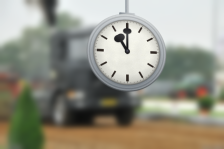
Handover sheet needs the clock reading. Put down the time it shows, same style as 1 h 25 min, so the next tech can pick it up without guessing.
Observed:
11 h 00 min
